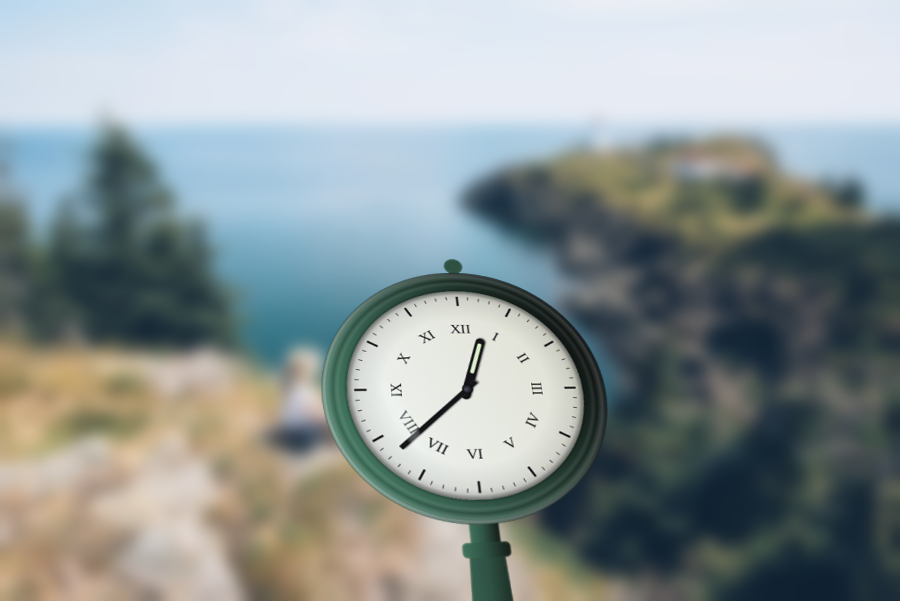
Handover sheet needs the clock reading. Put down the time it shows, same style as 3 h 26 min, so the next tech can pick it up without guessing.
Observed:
12 h 38 min
